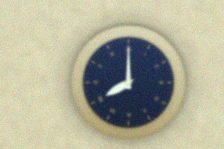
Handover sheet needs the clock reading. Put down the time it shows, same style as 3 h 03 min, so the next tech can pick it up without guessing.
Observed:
8 h 00 min
